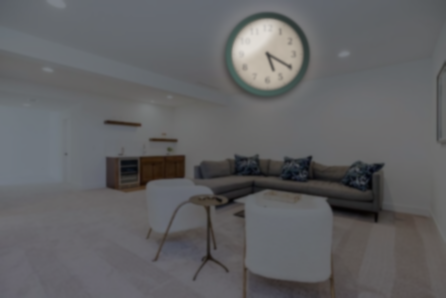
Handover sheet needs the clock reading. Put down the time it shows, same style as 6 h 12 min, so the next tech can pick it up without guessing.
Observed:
5 h 20 min
